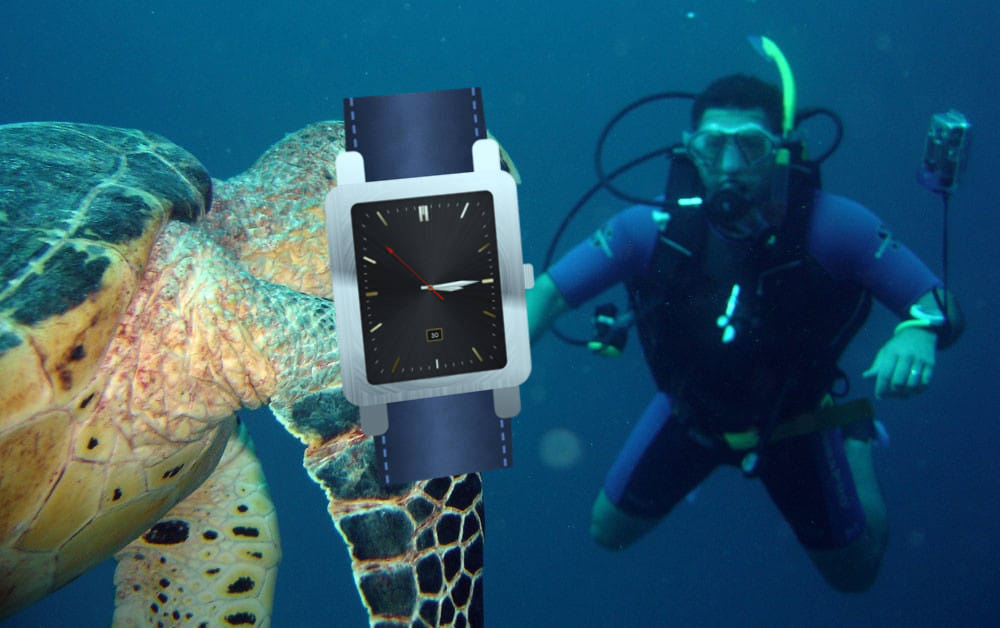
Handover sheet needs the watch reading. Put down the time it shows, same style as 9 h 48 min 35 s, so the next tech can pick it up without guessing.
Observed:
3 h 14 min 53 s
